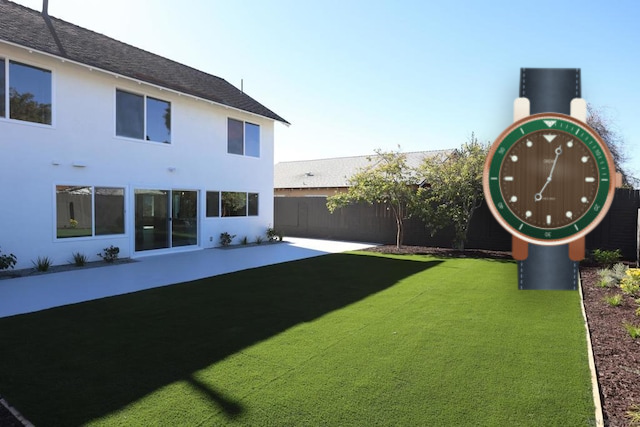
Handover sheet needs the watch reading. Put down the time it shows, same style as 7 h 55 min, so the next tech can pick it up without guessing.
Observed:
7 h 03 min
